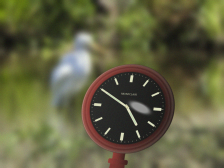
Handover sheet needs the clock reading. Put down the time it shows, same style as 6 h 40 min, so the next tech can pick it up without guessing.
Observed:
4 h 50 min
